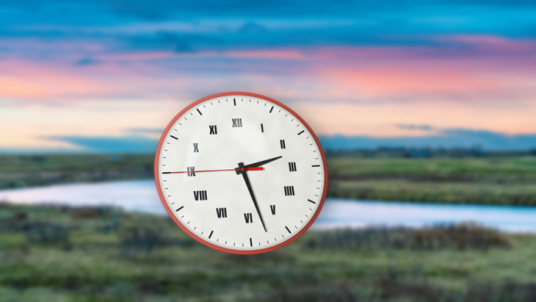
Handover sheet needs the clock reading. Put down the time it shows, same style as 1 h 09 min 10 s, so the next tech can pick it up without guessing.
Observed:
2 h 27 min 45 s
